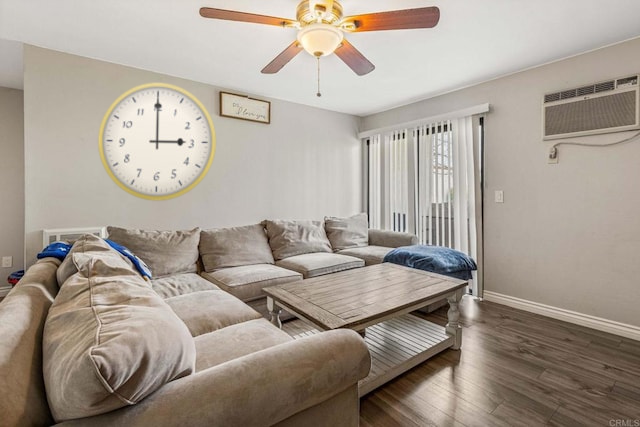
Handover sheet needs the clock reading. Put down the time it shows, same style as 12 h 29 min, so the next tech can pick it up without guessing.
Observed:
3 h 00 min
